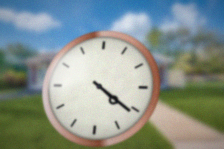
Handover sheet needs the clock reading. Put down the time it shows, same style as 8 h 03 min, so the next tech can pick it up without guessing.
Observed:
4 h 21 min
